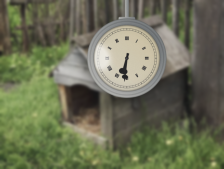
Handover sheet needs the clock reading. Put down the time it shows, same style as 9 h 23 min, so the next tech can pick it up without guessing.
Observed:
6 h 31 min
